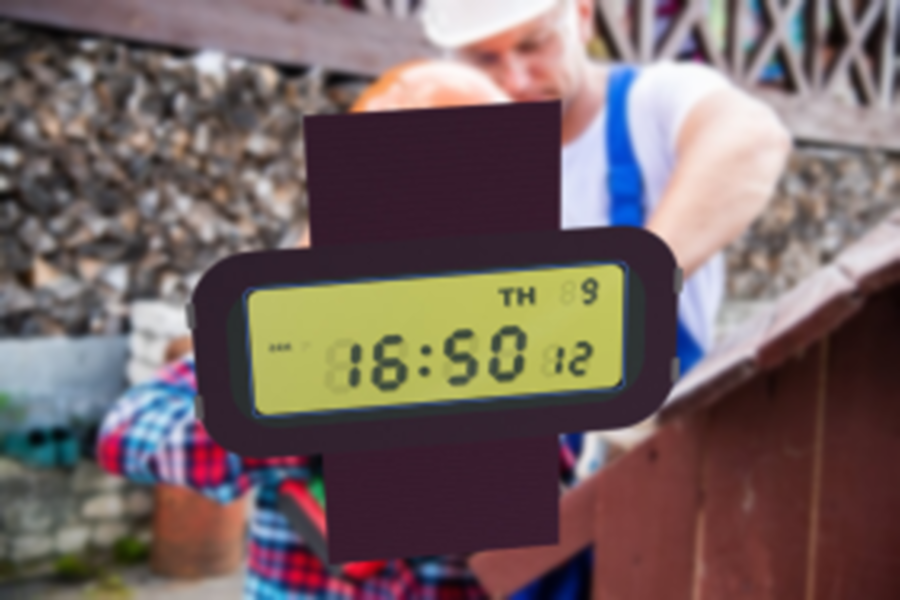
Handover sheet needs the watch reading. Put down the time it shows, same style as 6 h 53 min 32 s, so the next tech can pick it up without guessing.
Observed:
16 h 50 min 12 s
